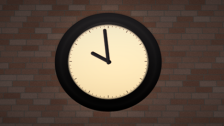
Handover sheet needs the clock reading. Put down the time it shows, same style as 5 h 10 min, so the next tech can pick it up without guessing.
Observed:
9 h 59 min
